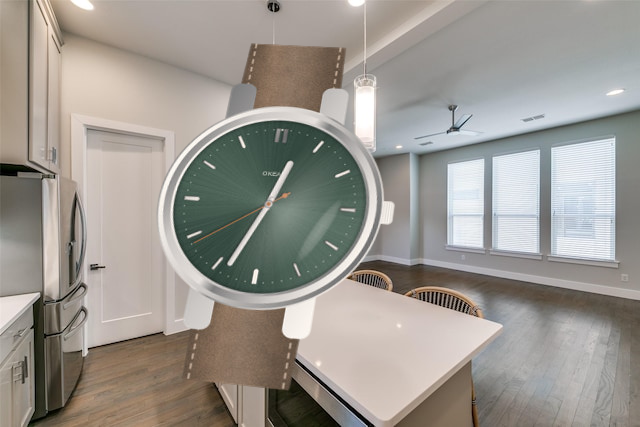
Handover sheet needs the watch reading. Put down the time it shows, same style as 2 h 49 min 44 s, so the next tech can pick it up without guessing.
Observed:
12 h 33 min 39 s
